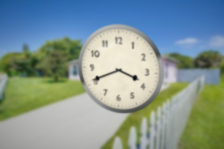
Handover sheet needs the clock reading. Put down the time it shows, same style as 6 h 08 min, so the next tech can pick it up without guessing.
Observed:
3 h 41 min
